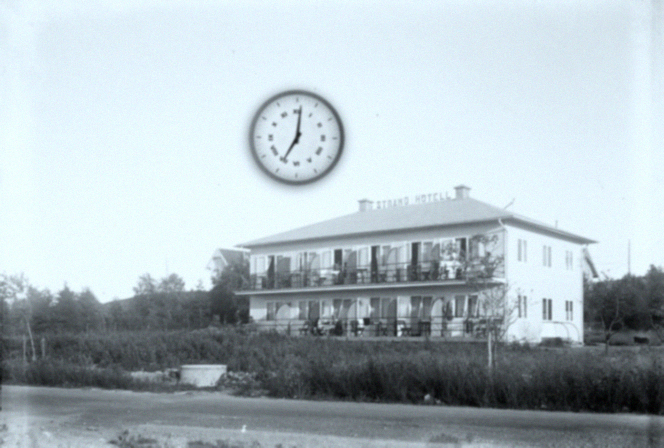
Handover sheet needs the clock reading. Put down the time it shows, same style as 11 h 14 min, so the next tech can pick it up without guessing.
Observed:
7 h 01 min
